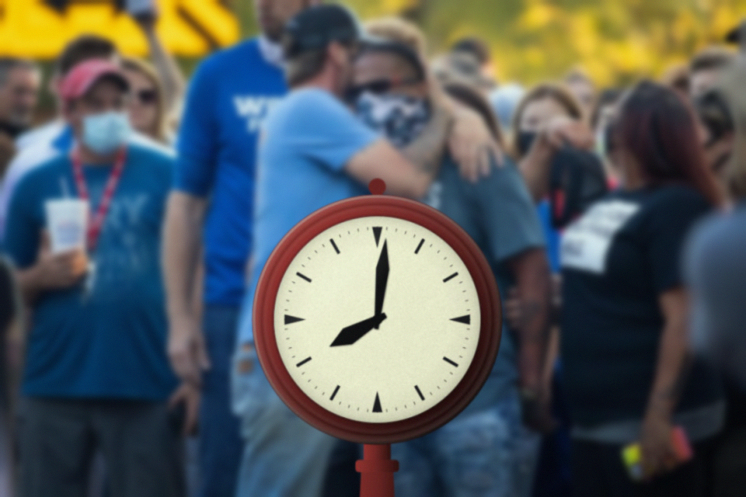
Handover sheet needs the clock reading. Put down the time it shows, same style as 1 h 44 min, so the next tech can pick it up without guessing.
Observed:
8 h 01 min
